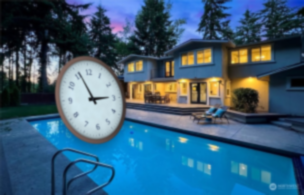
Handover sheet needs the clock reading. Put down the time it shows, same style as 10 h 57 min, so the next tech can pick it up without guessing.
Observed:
2 h 56 min
